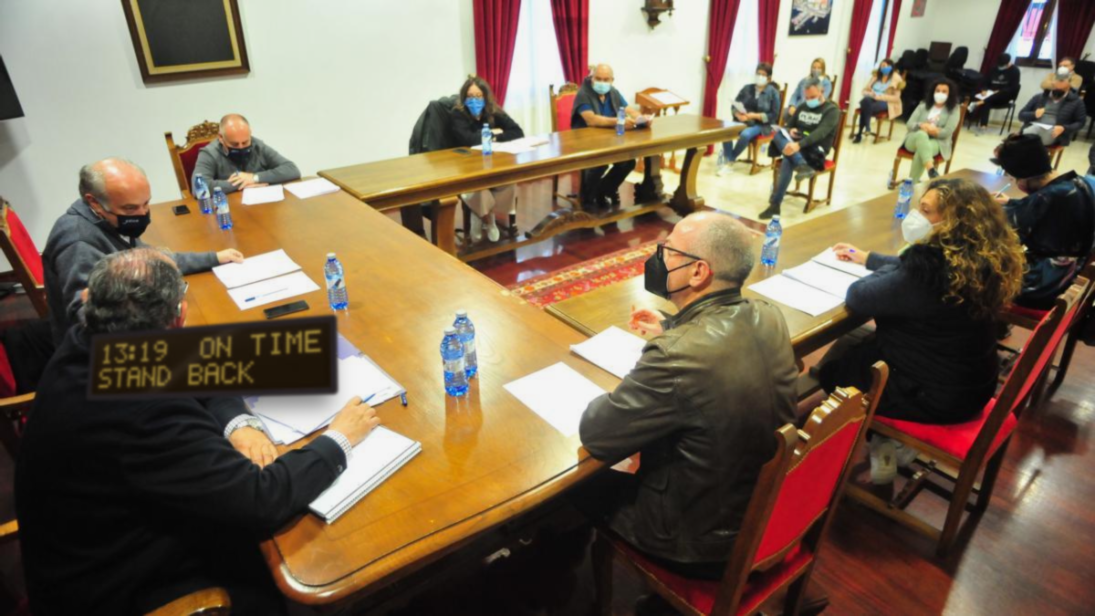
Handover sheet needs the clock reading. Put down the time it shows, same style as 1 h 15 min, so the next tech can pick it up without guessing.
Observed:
13 h 19 min
